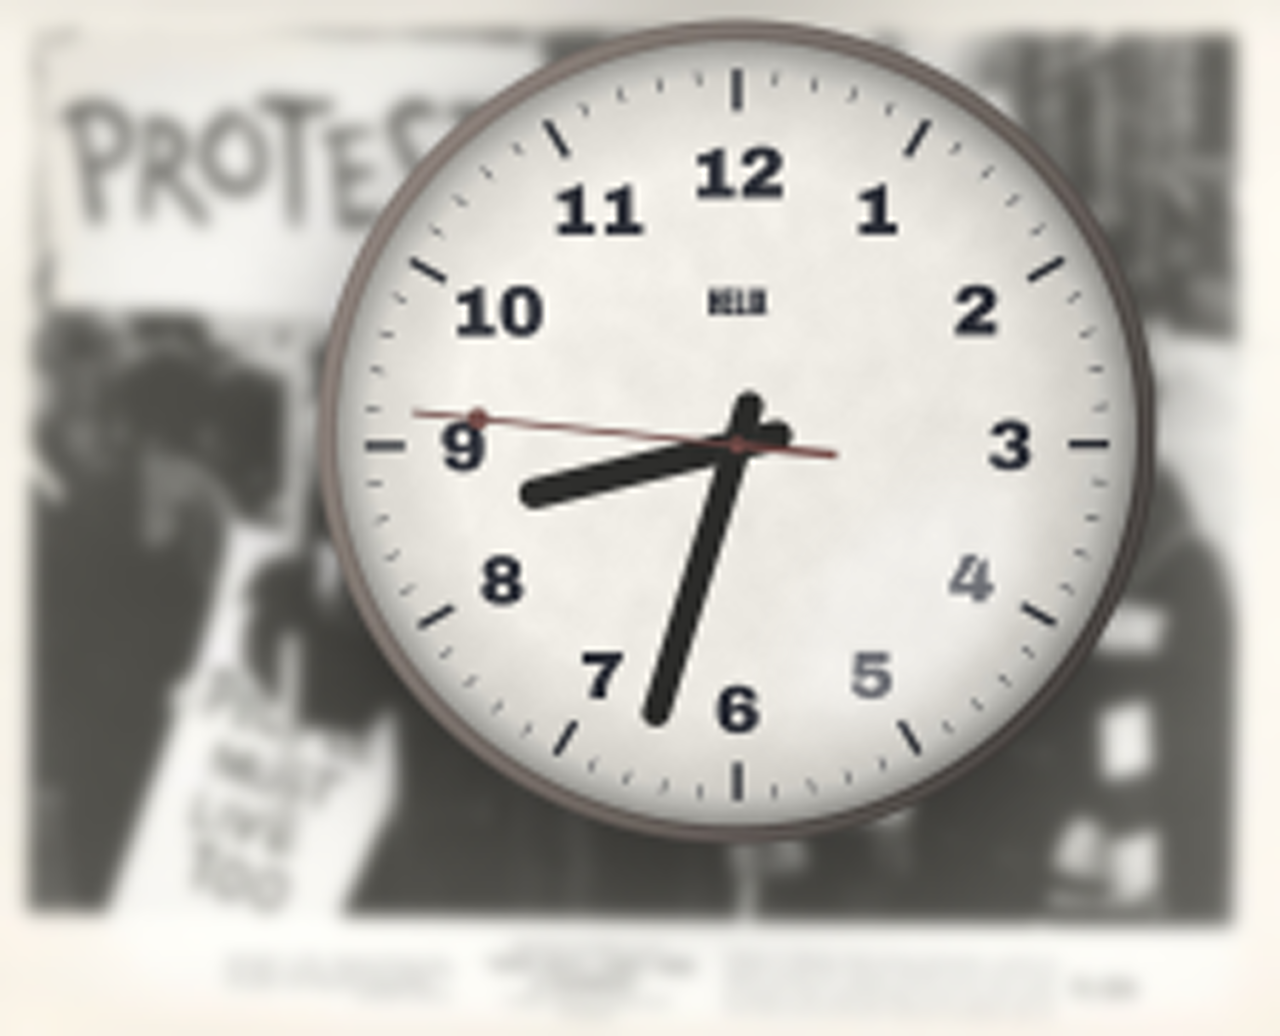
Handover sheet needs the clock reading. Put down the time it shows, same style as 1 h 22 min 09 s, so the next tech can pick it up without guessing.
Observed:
8 h 32 min 46 s
